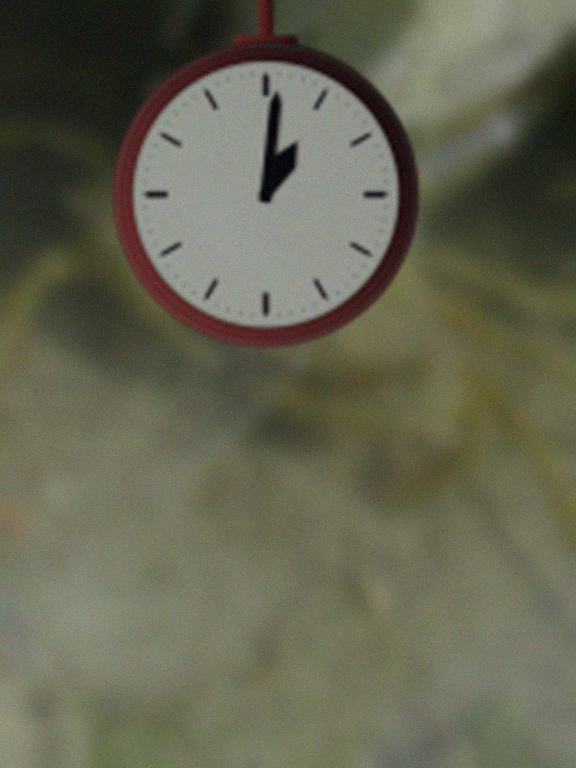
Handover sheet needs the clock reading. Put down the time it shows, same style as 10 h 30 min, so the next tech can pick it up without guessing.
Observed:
1 h 01 min
